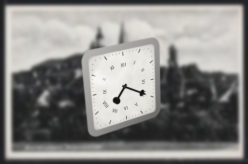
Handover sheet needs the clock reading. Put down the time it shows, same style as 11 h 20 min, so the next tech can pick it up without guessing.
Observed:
7 h 20 min
